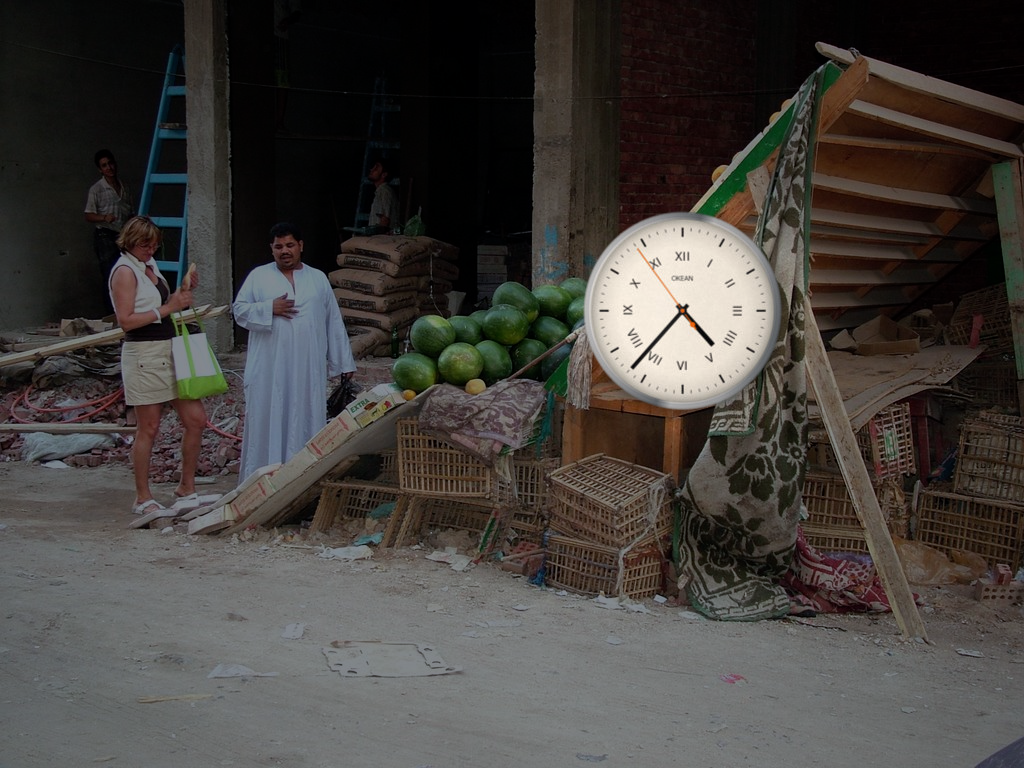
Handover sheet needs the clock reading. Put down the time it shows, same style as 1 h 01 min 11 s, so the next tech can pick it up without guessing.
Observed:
4 h 36 min 54 s
